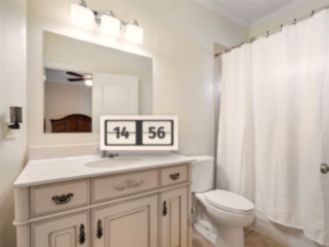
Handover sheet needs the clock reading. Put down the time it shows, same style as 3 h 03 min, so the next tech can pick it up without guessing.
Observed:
14 h 56 min
